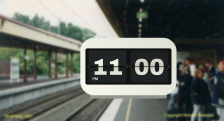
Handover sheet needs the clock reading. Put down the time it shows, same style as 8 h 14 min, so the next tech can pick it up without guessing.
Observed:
11 h 00 min
